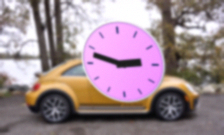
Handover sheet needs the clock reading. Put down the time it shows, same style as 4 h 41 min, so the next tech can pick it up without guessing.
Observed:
2 h 48 min
